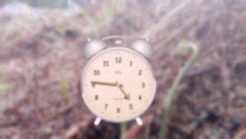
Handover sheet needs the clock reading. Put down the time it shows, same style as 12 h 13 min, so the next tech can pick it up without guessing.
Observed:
4 h 46 min
